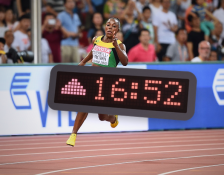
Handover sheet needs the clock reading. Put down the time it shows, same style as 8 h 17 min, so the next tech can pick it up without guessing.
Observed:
16 h 52 min
